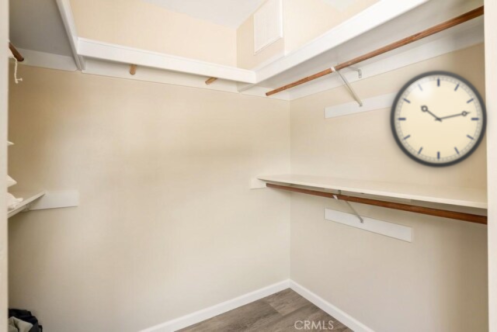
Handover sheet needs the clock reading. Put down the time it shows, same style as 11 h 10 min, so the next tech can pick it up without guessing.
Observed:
10 h 13 min
